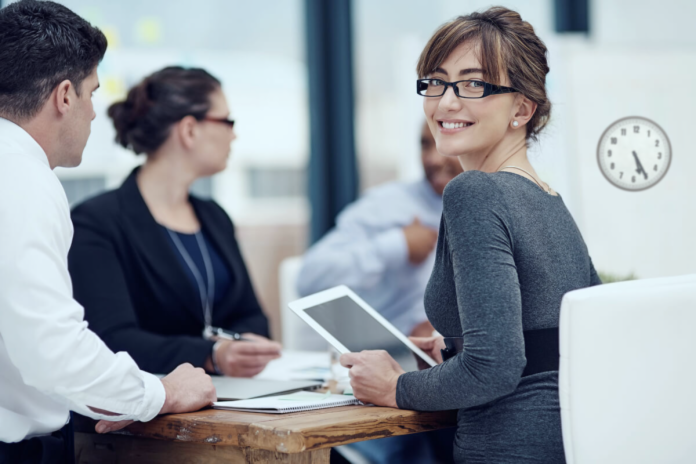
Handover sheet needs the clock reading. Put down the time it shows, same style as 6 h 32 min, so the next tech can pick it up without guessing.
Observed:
5 h 25 min
